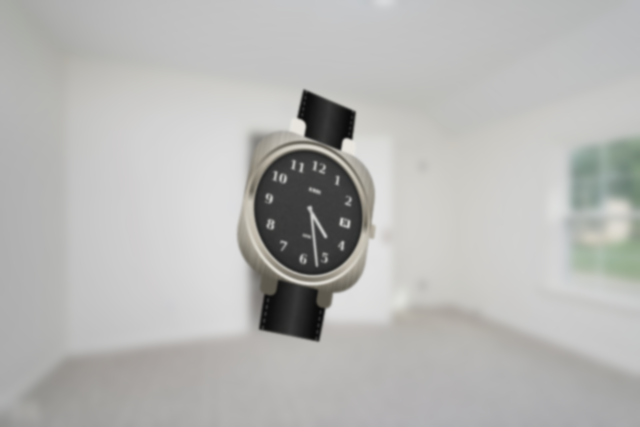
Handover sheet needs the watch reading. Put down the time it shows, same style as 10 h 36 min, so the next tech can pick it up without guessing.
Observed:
4 h 27 min
